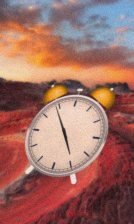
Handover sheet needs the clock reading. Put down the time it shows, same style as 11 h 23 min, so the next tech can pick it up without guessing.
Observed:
4 h 54 min
